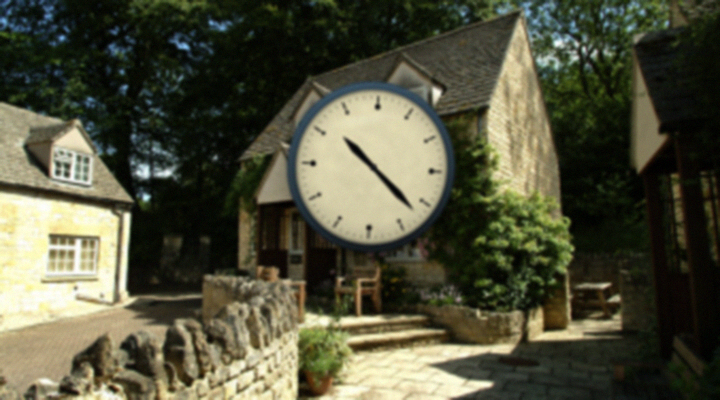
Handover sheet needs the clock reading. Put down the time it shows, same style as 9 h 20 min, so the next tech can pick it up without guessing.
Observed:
10 h 22 min
